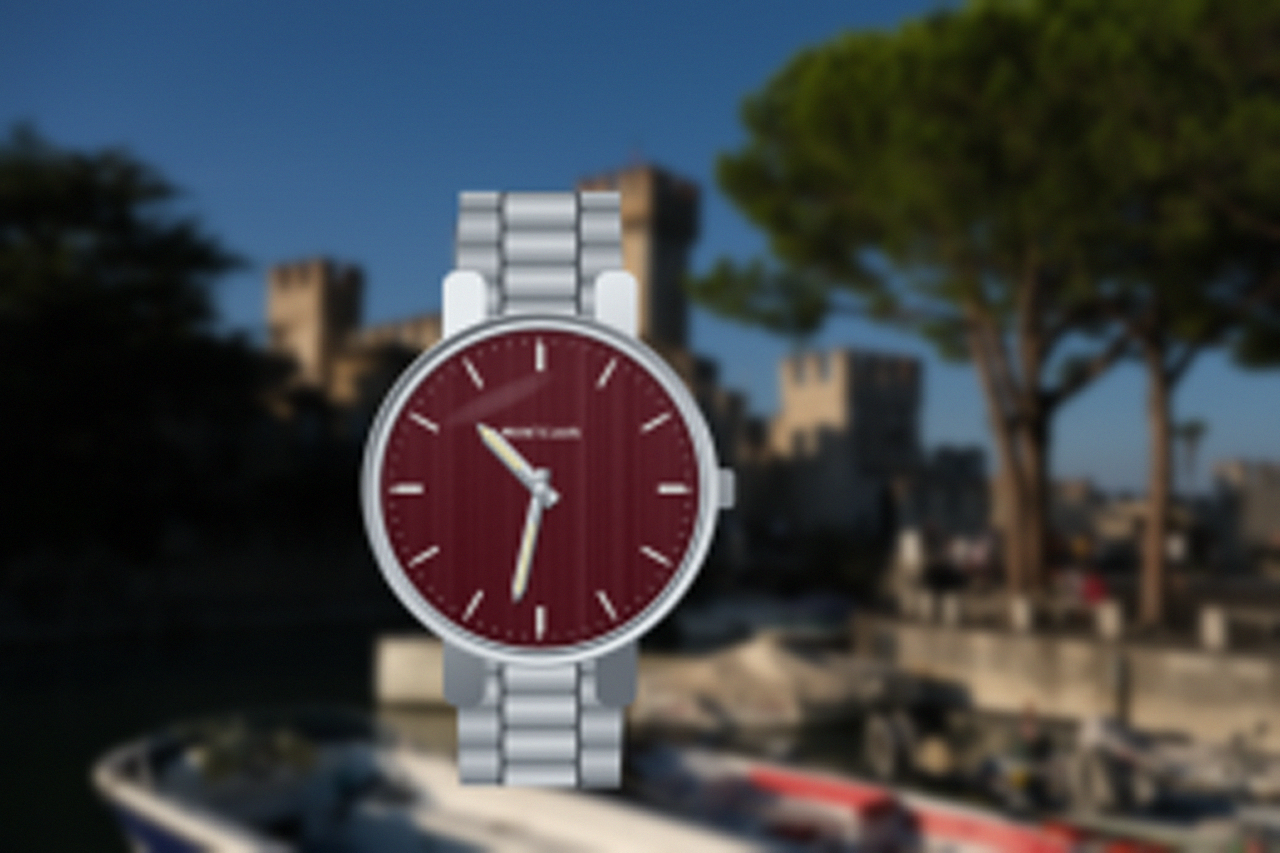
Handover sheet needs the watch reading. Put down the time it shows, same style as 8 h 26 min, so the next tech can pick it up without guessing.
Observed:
10 h 32 min
